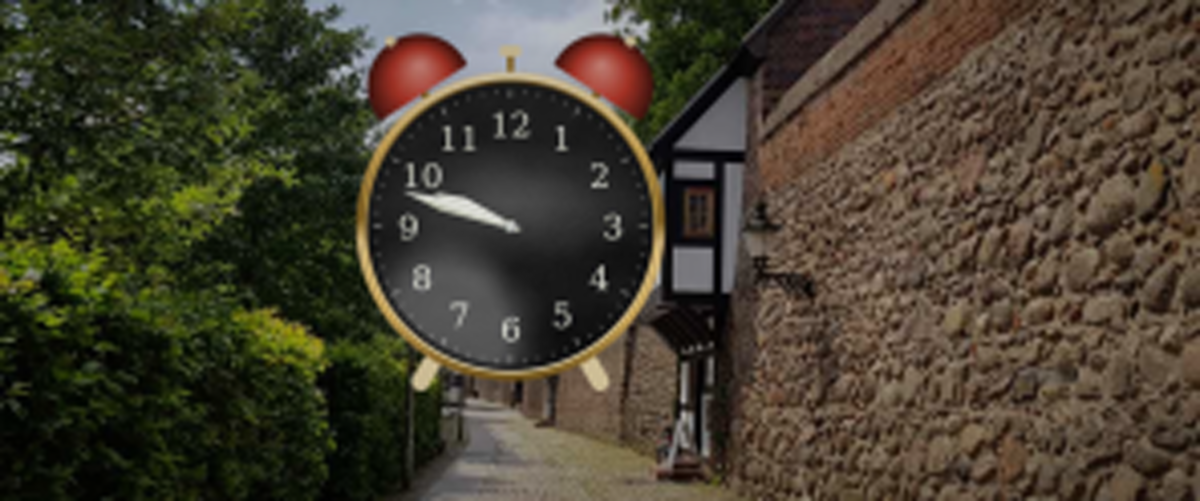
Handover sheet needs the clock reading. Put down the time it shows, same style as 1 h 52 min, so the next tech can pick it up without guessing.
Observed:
9 h 48 min
